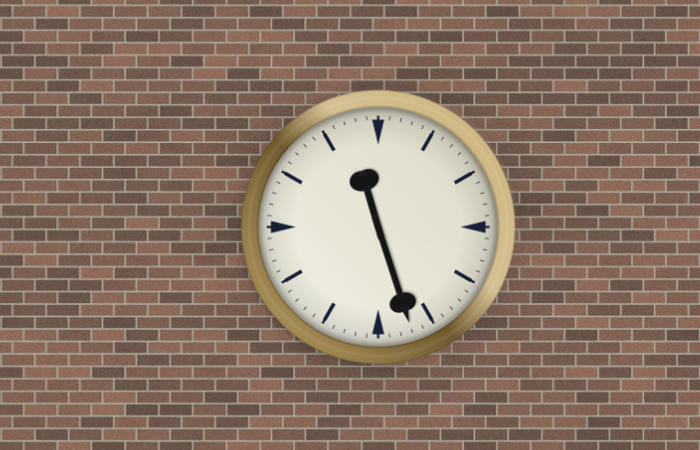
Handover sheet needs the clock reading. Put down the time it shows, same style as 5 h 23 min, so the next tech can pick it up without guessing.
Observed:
11 h 27 min
